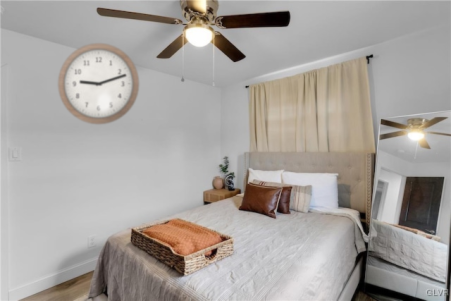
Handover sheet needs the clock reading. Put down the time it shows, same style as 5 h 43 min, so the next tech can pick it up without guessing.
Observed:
9 h 12 min
